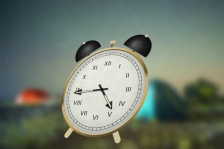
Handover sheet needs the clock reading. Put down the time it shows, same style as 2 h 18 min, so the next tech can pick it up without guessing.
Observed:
4 h 44 min
